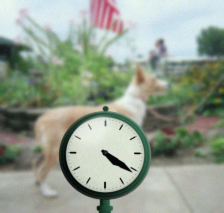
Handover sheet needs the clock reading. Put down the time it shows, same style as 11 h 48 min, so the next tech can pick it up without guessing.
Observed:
4 h 21 min
